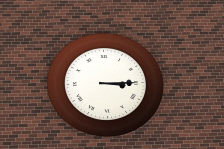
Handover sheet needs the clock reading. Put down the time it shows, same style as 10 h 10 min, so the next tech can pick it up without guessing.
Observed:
3 h 15 min
